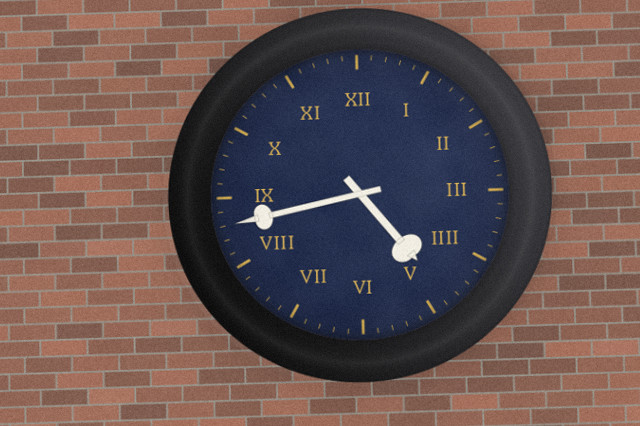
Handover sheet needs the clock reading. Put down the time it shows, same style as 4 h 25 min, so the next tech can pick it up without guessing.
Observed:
4 h 43 min
